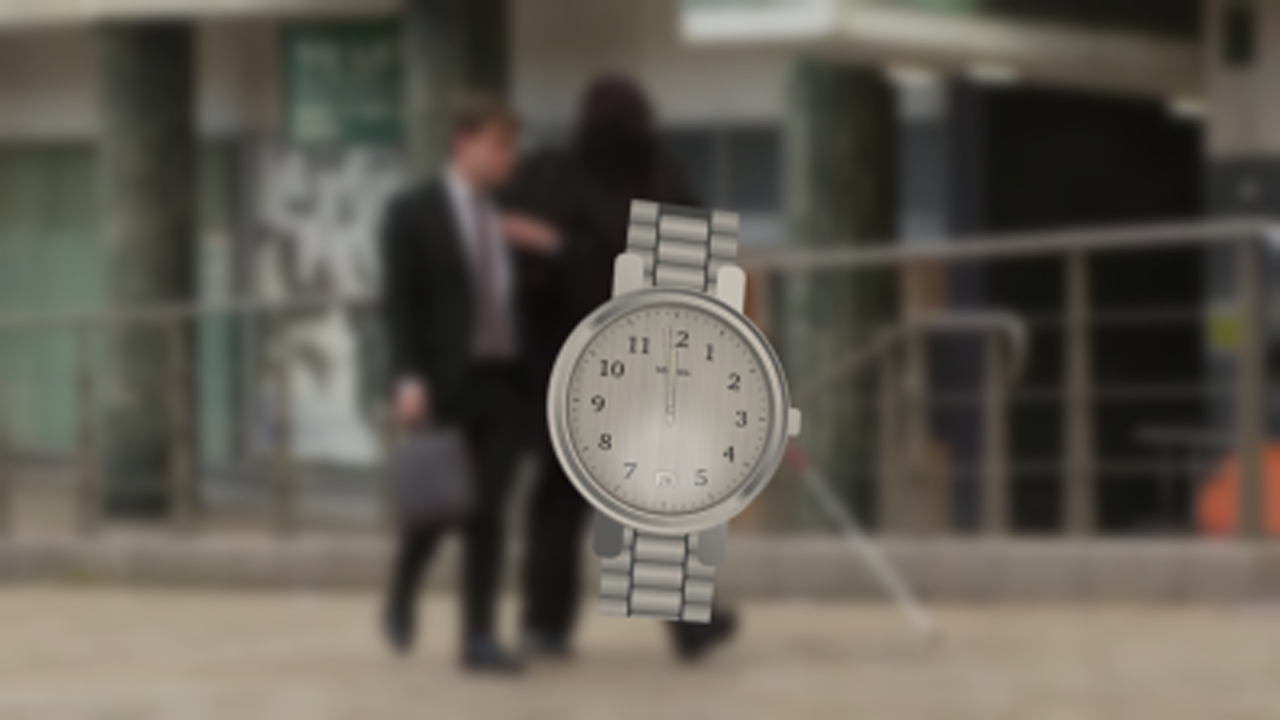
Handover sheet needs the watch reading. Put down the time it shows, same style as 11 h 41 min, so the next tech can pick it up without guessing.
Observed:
11 h 59 min
